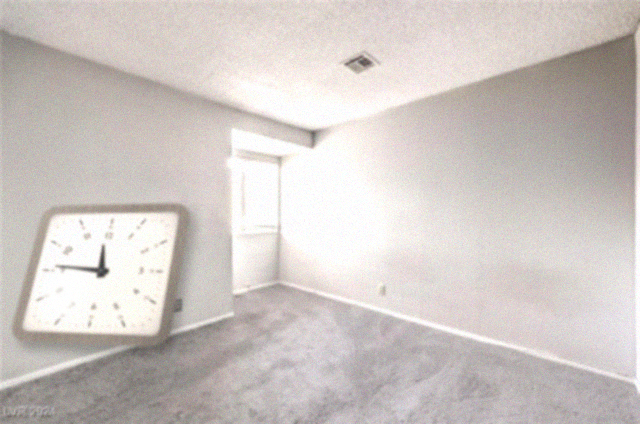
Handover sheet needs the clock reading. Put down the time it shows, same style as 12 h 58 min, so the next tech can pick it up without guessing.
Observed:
11 h 46 min
